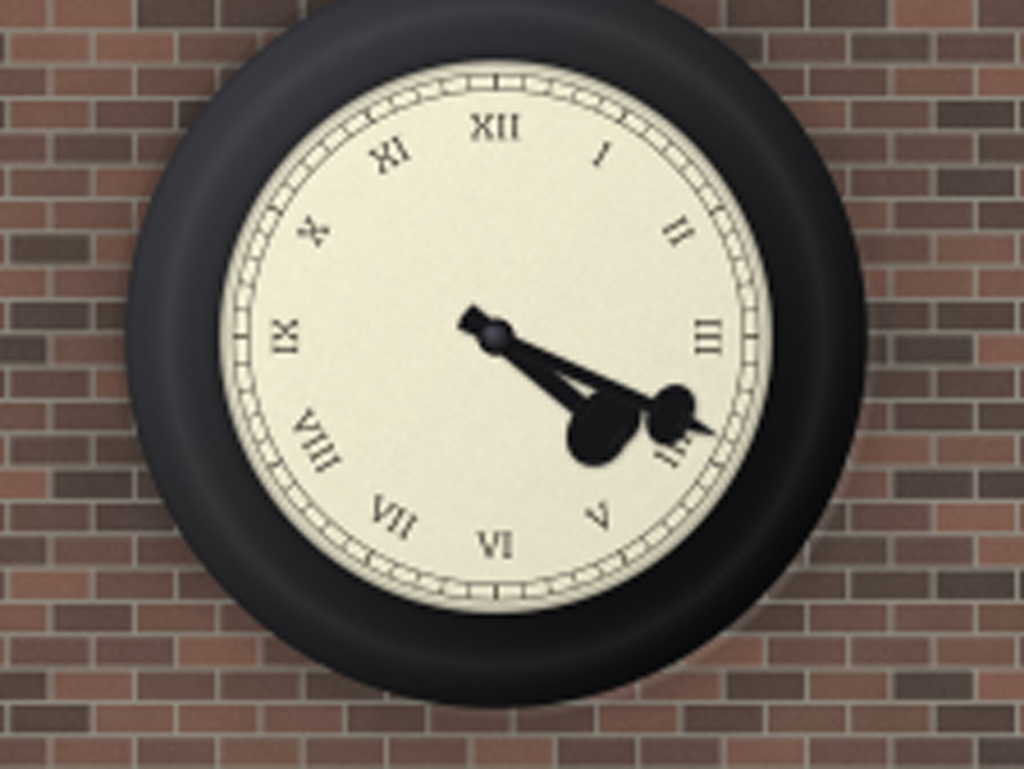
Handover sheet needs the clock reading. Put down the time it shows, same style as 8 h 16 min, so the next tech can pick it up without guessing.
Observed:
4 h 19 min
